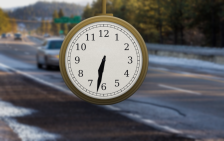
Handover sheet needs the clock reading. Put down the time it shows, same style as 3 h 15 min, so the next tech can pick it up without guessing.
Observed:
6 h 32 min
